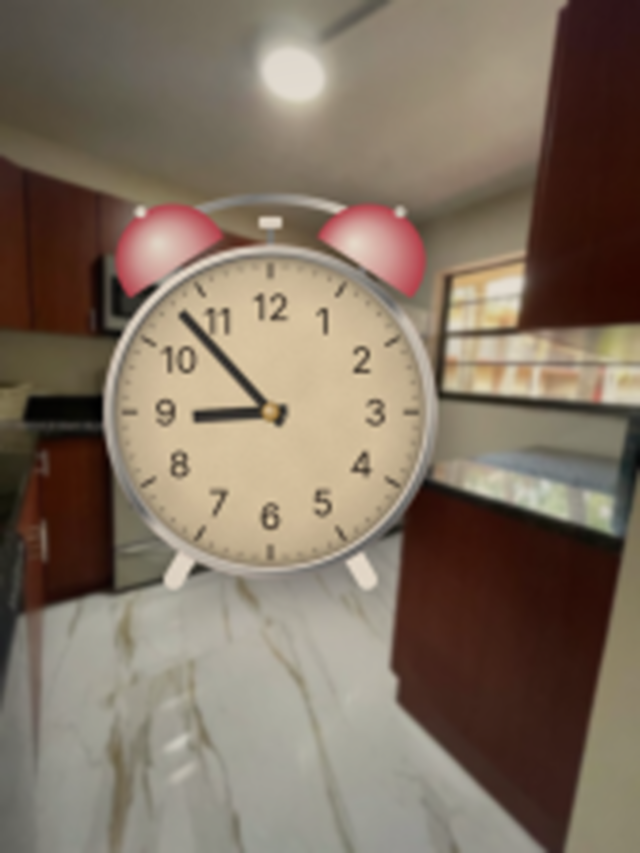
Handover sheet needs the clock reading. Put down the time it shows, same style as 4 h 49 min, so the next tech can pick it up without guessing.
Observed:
8 h 53 min
